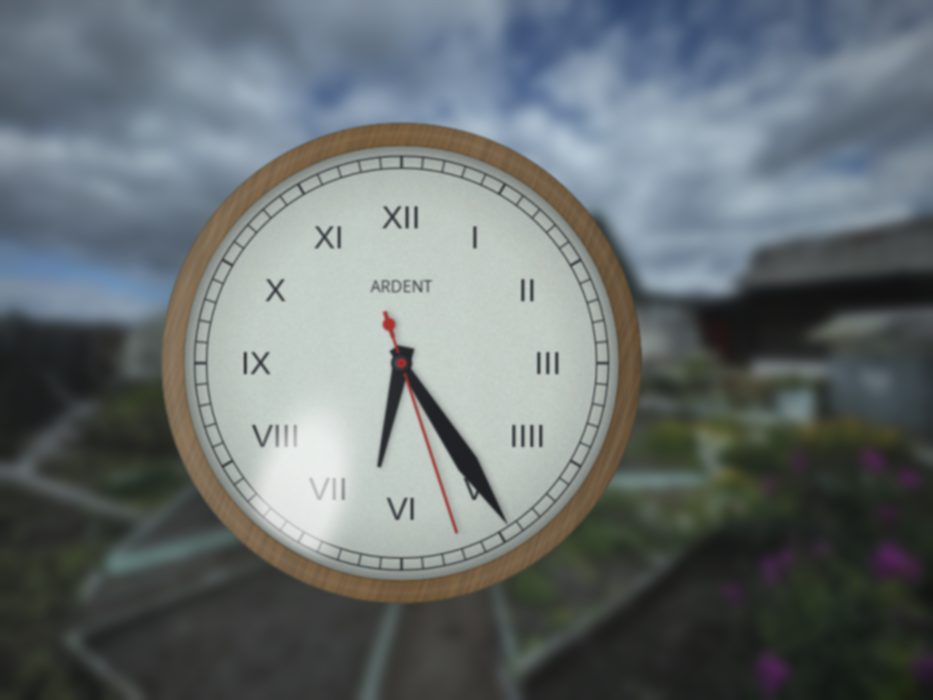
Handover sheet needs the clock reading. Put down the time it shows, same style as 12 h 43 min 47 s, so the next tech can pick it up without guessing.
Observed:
6 h 24 min 27 s
